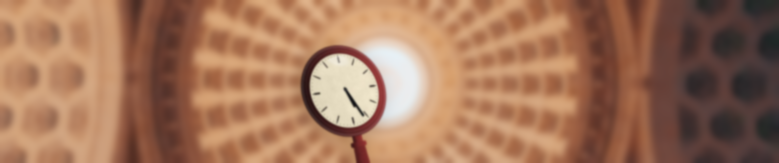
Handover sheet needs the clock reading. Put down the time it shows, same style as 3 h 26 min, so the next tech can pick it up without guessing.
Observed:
5 h 26 min
